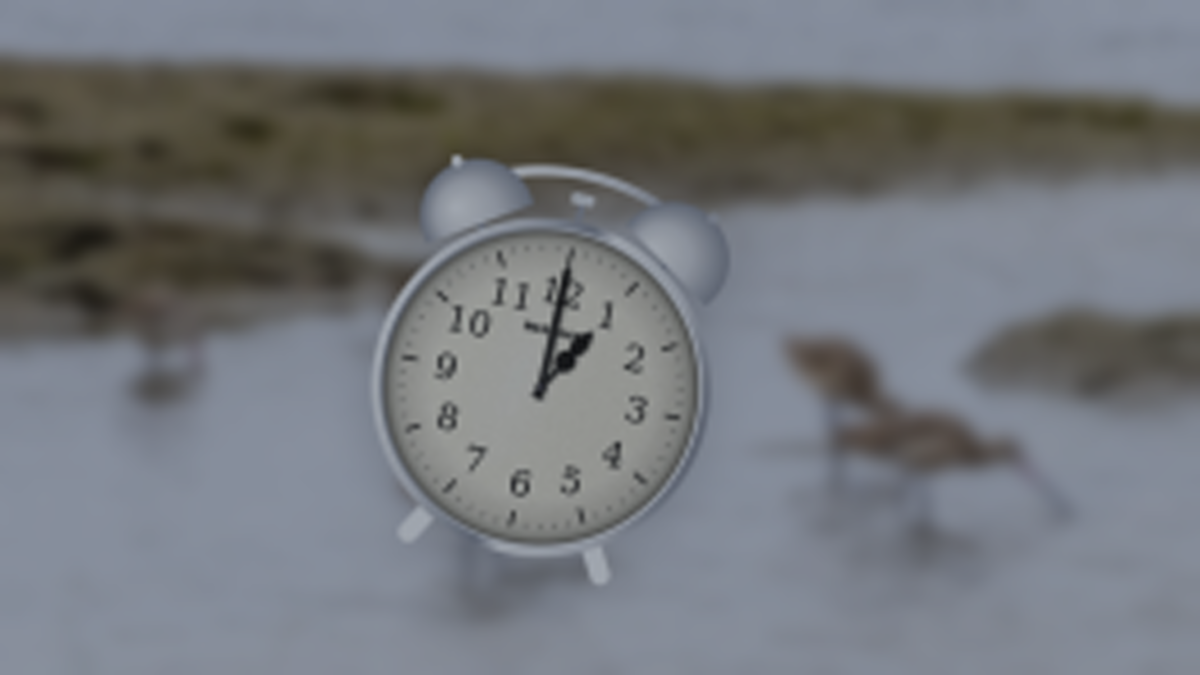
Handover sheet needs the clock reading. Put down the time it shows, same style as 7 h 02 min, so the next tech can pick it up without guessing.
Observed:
1 h 00 min
